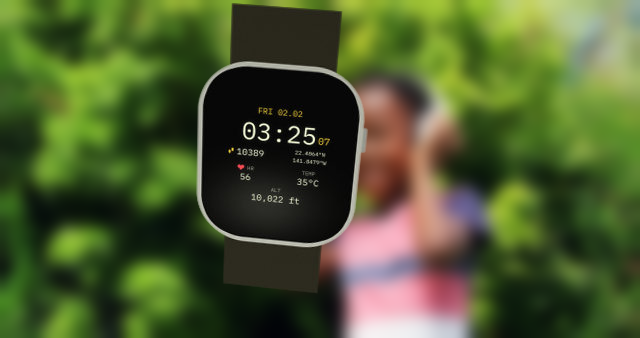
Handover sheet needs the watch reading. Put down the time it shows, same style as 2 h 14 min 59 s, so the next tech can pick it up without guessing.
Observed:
3 h 25 min 07 s
